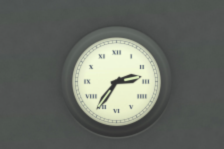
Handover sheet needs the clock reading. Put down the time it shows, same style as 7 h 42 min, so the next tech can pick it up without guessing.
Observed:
2 h 36 min
